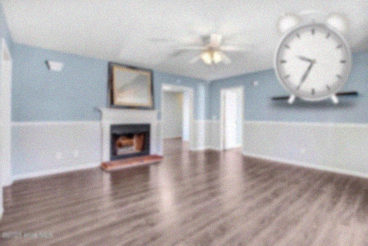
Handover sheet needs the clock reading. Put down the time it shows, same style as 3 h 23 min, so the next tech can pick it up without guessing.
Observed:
9 h 35 min
